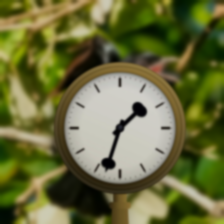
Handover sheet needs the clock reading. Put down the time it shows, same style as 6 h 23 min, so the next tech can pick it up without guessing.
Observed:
1 h 33 min
